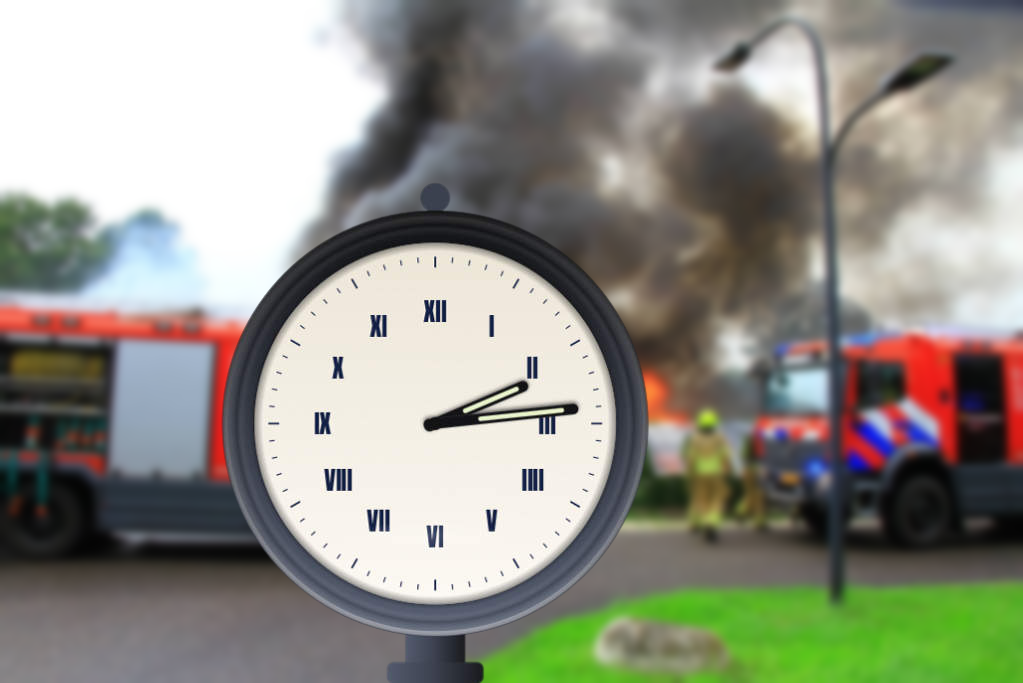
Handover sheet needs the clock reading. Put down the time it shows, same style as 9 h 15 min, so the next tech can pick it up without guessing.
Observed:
2 h 14 min
